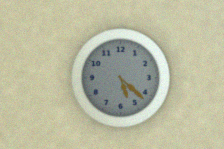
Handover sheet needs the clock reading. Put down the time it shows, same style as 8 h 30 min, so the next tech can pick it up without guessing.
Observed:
5 h 22 min
